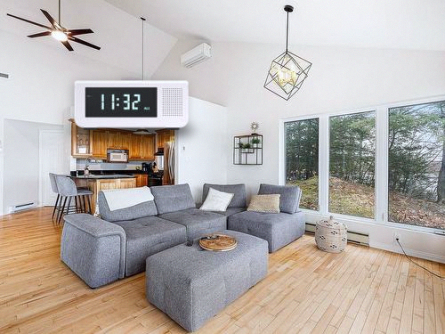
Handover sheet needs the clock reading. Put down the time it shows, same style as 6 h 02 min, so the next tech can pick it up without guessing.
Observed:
11 h 32 min
